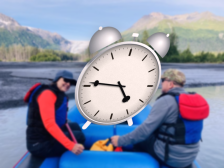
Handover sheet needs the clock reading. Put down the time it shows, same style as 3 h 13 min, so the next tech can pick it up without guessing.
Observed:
4 h 46 min
